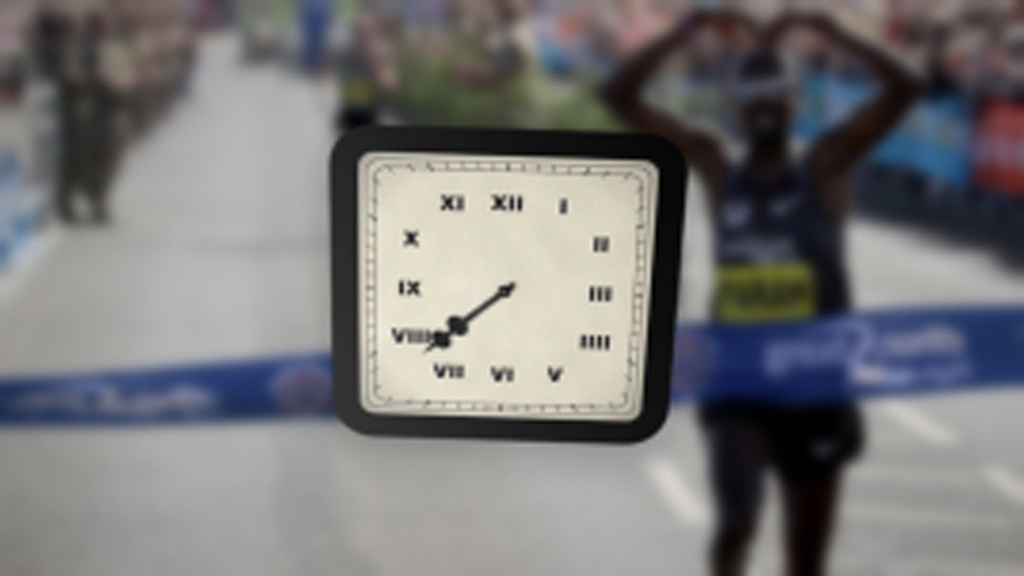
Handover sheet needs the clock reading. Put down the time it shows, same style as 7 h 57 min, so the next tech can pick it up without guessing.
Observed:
7 h 38 min
